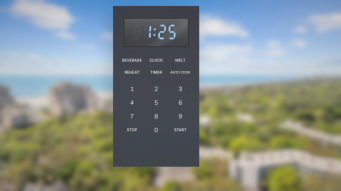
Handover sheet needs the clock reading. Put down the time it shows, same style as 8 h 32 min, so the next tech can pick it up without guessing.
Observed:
1 h 25 min
